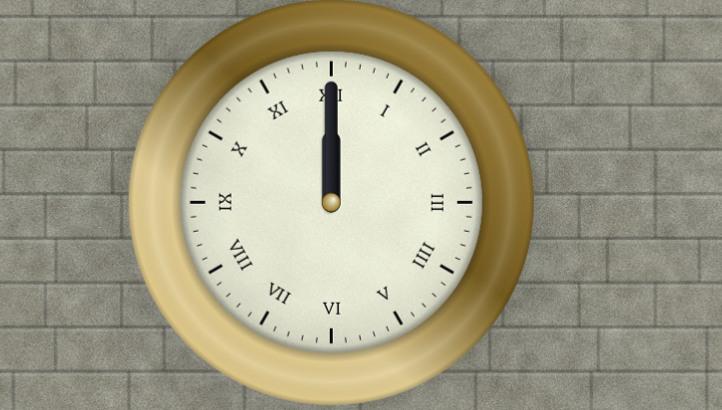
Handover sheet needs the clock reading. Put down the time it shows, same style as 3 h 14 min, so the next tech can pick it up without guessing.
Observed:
12 h 00 min
